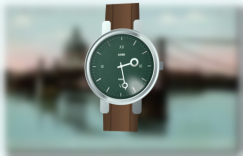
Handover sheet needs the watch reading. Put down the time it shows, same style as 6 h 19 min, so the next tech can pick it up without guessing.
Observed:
2 h 28 min
